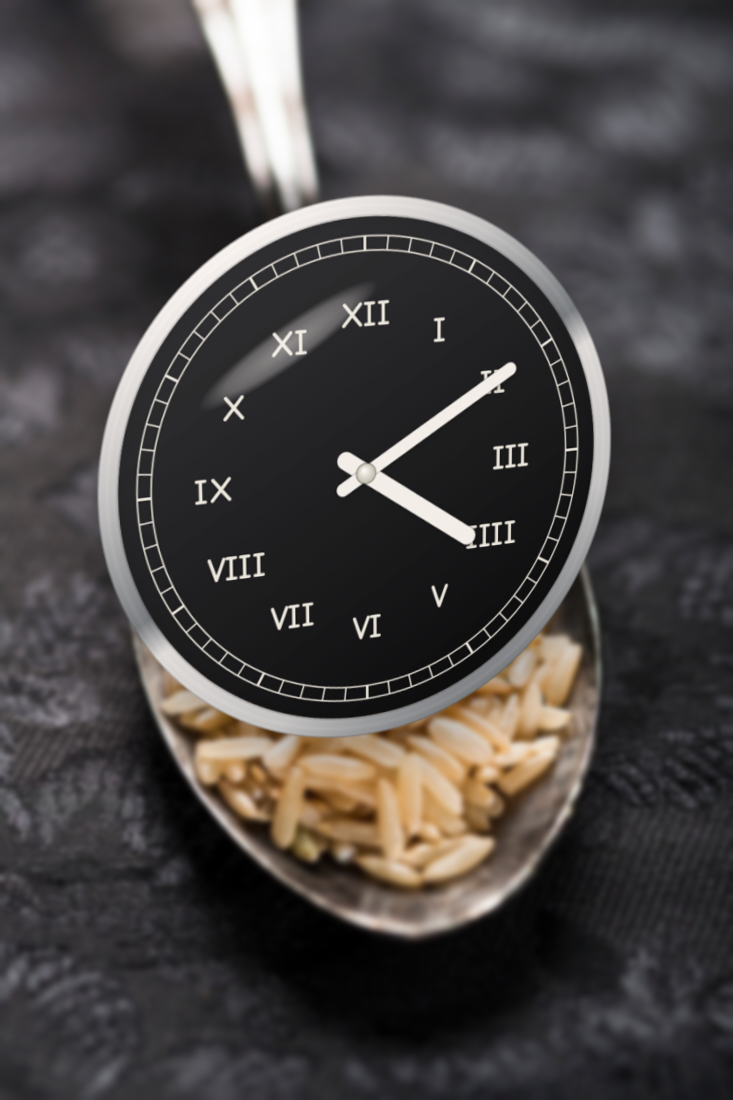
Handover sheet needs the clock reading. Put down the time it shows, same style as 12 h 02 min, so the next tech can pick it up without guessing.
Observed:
4 h 10 min
